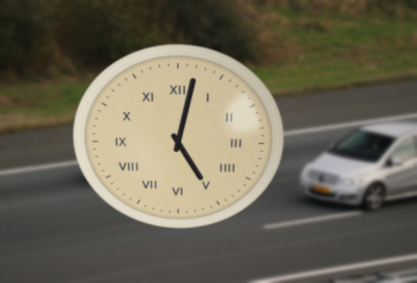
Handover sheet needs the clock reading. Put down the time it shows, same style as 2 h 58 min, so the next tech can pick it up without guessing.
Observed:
5 h 02 min
